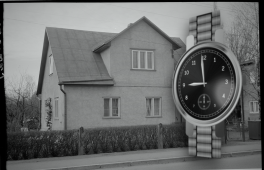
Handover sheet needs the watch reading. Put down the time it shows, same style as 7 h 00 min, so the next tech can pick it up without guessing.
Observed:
8 h 59 min
